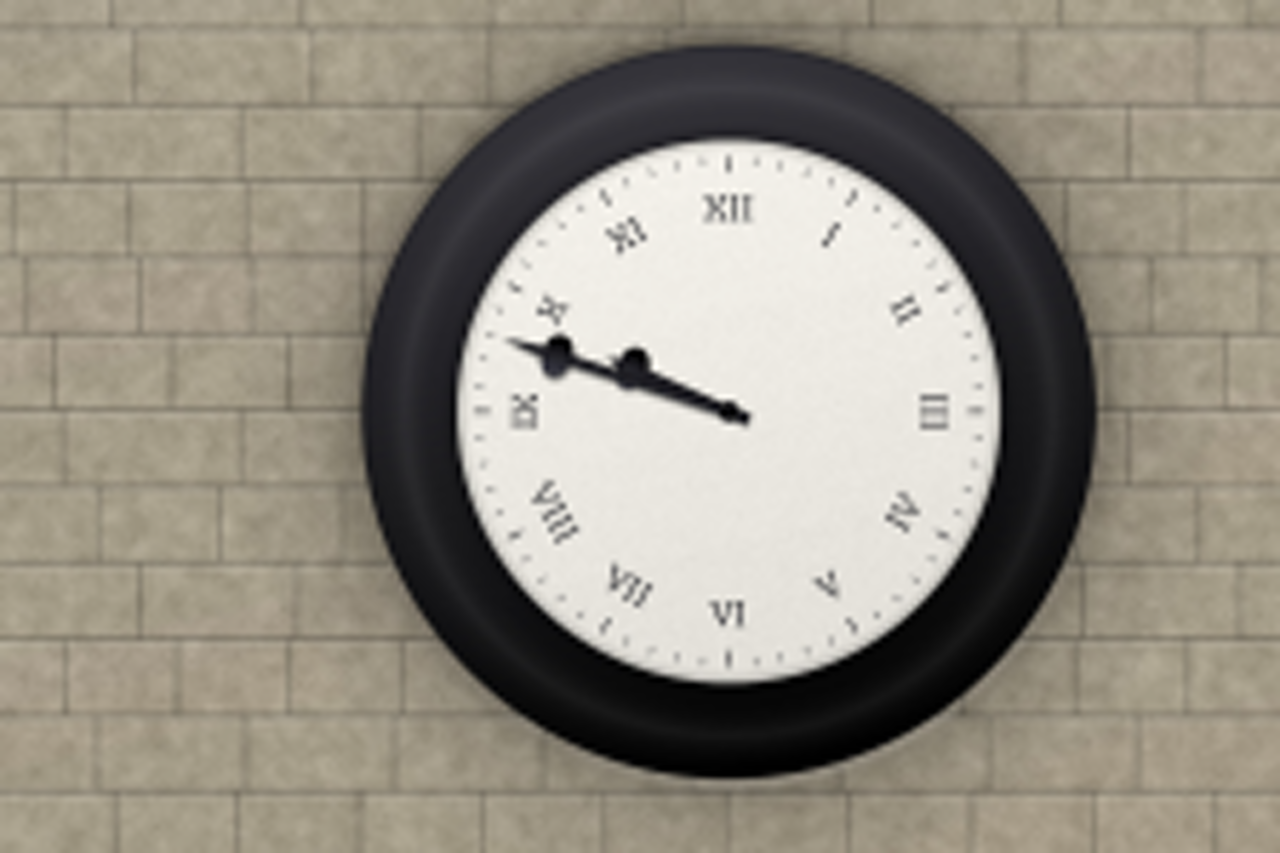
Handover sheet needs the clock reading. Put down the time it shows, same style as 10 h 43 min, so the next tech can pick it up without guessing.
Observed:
9 h 48 min
